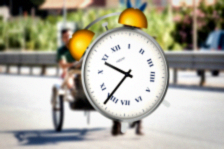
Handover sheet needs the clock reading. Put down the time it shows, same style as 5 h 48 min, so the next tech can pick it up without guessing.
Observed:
10 h 41 min
